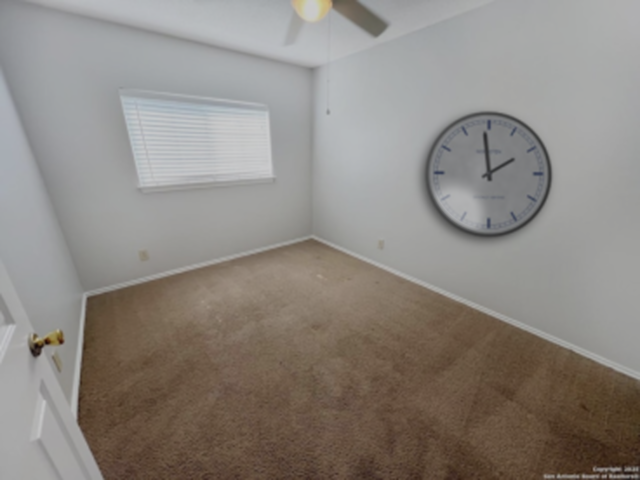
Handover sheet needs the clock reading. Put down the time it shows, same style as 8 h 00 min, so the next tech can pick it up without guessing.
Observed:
1 h 59 min
